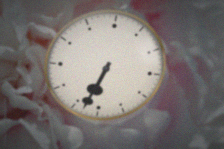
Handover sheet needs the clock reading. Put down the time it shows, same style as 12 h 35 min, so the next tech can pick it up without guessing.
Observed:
6 h 33 min
